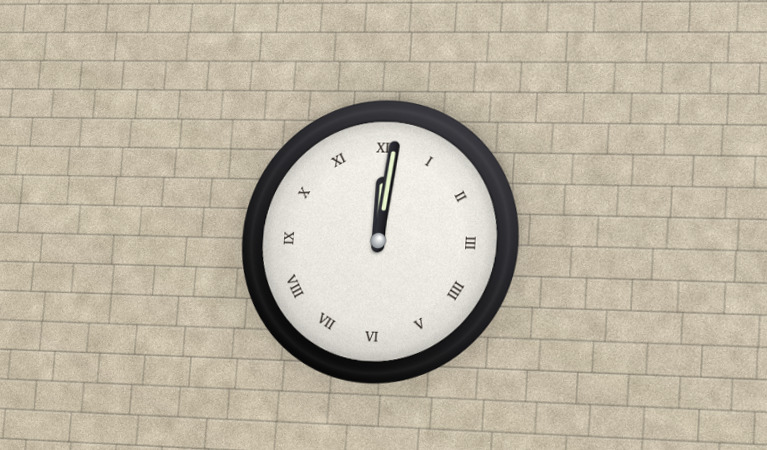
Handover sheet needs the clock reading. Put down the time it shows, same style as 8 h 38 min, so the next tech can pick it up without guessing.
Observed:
12 h 01 min
